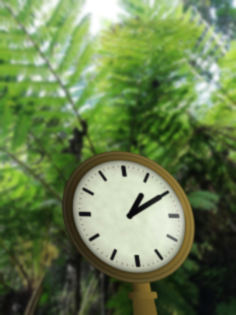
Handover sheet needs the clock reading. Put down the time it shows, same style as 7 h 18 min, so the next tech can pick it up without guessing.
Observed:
1 h 10 min
